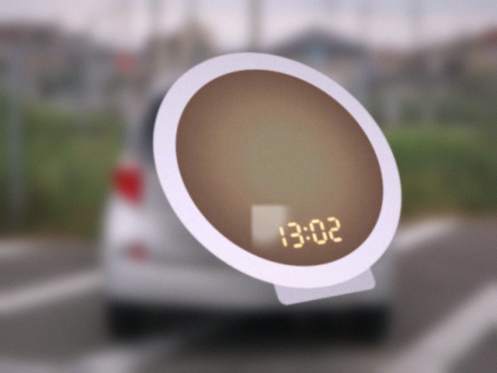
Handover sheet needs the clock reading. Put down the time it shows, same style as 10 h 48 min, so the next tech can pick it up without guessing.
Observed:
13 h 02 min
